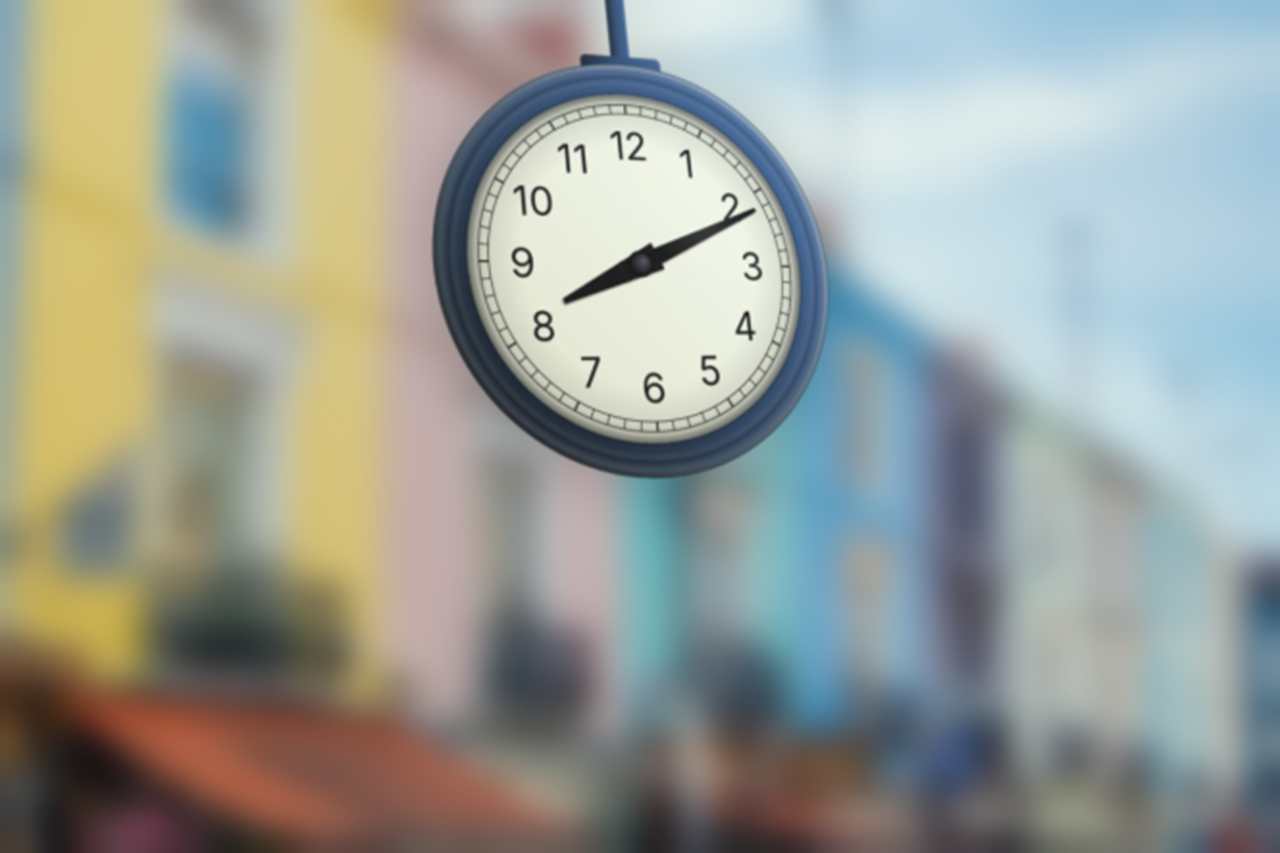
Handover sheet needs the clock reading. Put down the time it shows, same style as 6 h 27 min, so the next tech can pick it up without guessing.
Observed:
8 h 11 min
